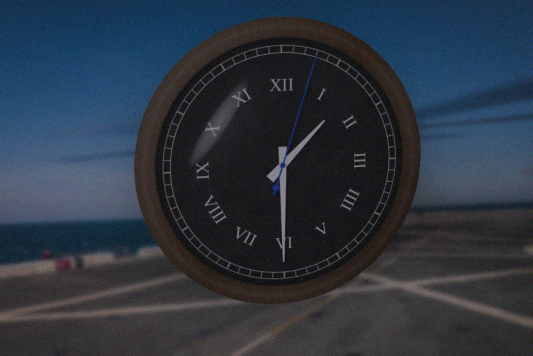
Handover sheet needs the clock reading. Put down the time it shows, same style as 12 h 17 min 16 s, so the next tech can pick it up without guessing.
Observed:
1 h 30 min 03 s
